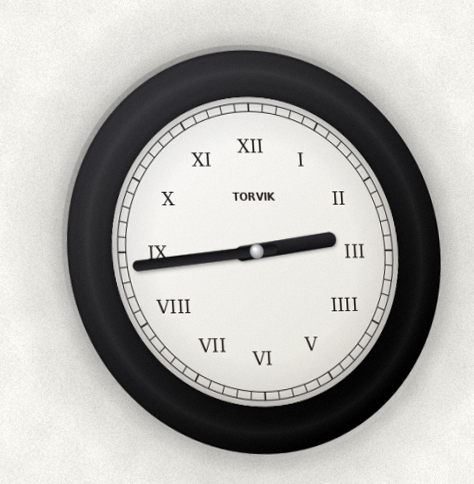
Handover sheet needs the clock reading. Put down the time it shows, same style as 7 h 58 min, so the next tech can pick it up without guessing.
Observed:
2 h 44 min
